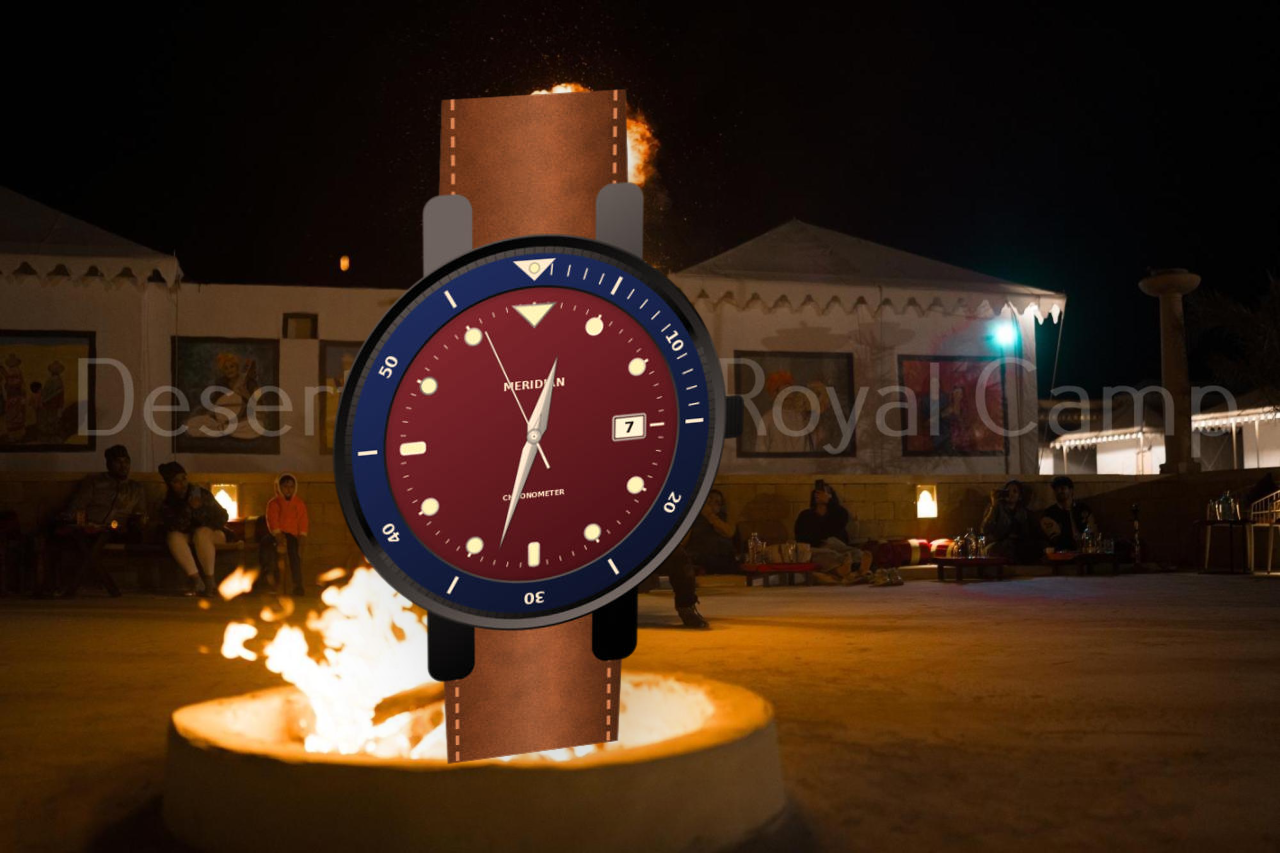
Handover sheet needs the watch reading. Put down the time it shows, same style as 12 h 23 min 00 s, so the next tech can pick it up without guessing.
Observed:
12 h 32 min 56 s
